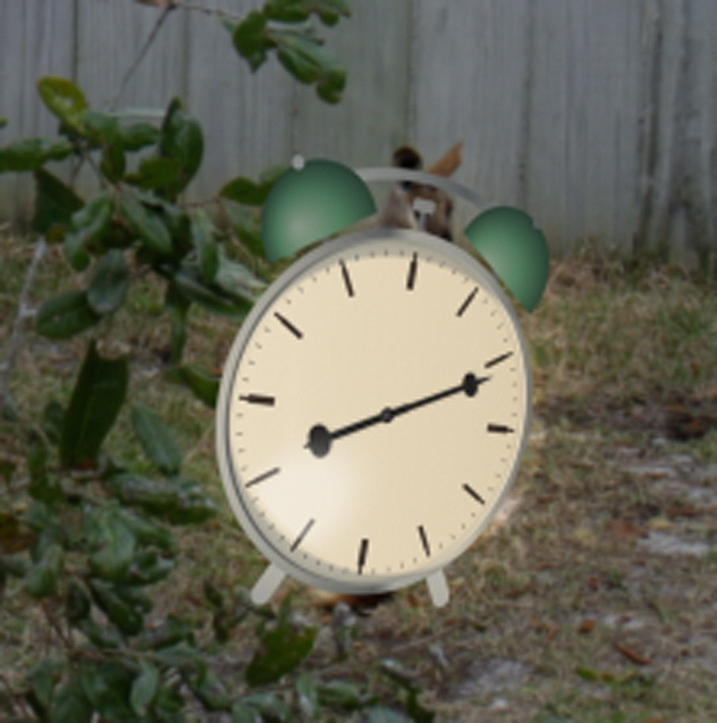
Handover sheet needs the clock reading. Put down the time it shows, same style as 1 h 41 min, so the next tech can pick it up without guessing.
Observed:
8 h 11 min
